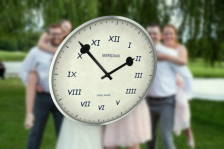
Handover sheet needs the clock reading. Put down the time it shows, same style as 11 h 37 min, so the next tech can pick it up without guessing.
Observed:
1 h 52 min
